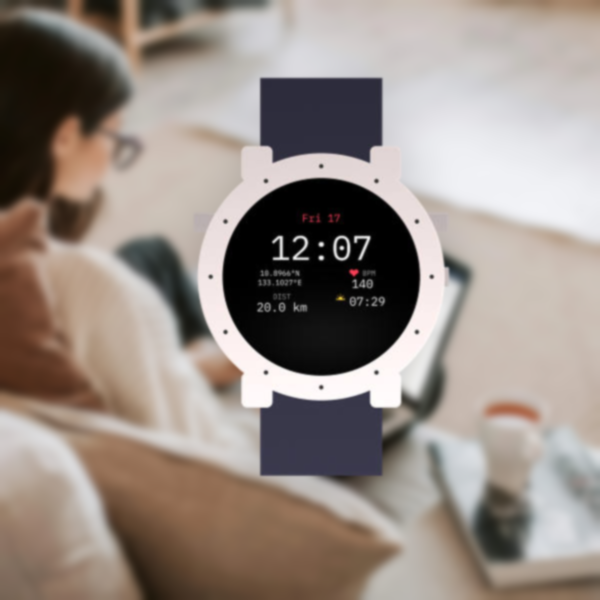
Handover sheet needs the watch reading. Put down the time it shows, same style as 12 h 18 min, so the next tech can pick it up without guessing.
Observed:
12 h 07 min
